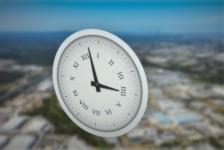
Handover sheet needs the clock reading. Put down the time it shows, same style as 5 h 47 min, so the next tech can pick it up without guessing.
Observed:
4 h 02 min
